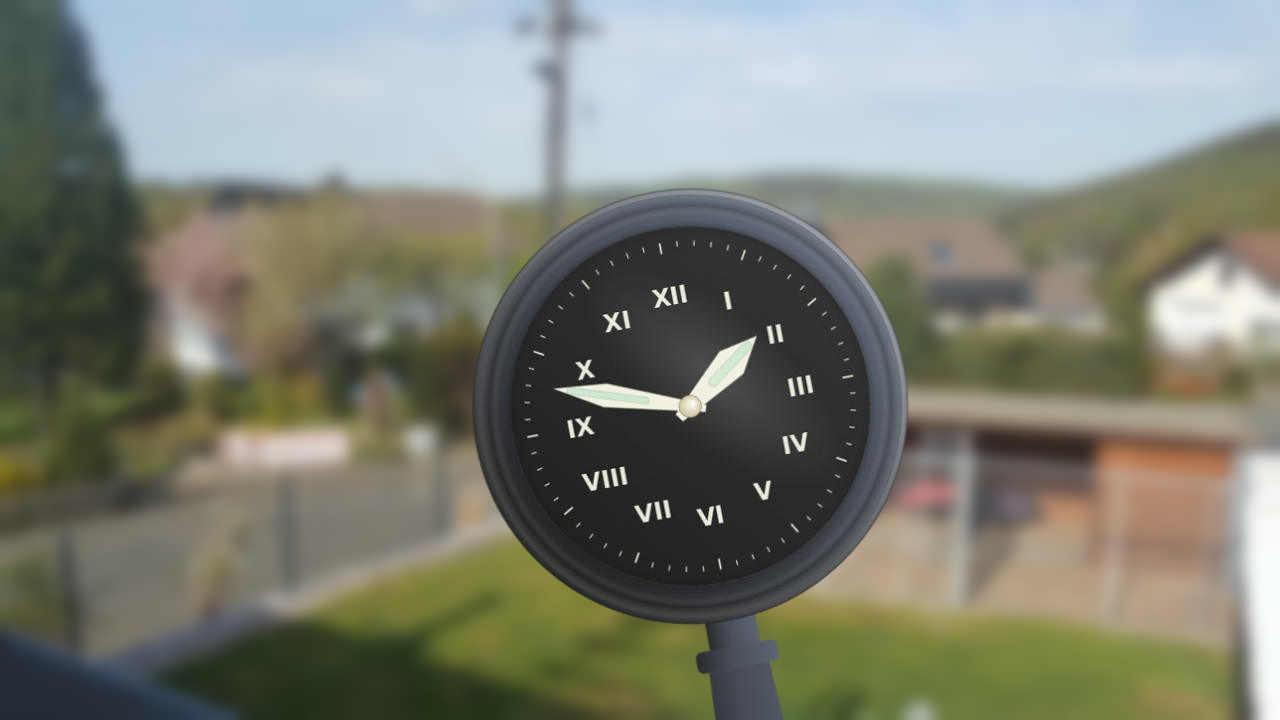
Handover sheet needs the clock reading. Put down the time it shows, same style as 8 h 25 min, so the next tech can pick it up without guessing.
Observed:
1 h 48 min
